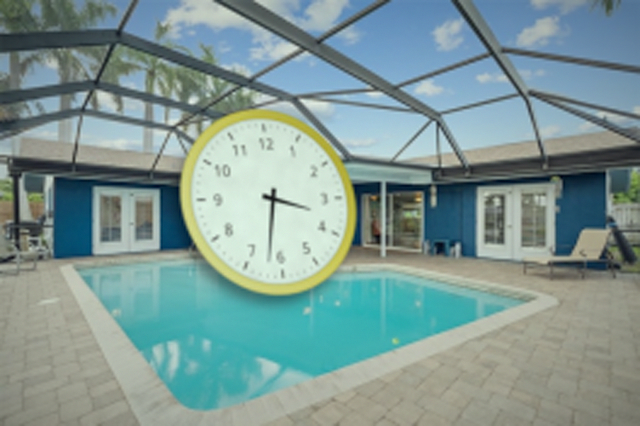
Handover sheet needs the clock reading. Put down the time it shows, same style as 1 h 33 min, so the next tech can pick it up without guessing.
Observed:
3 h 32 min
